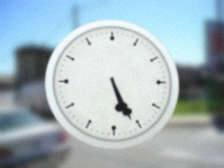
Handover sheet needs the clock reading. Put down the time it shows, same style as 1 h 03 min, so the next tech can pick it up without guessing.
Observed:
5 h 26 min
